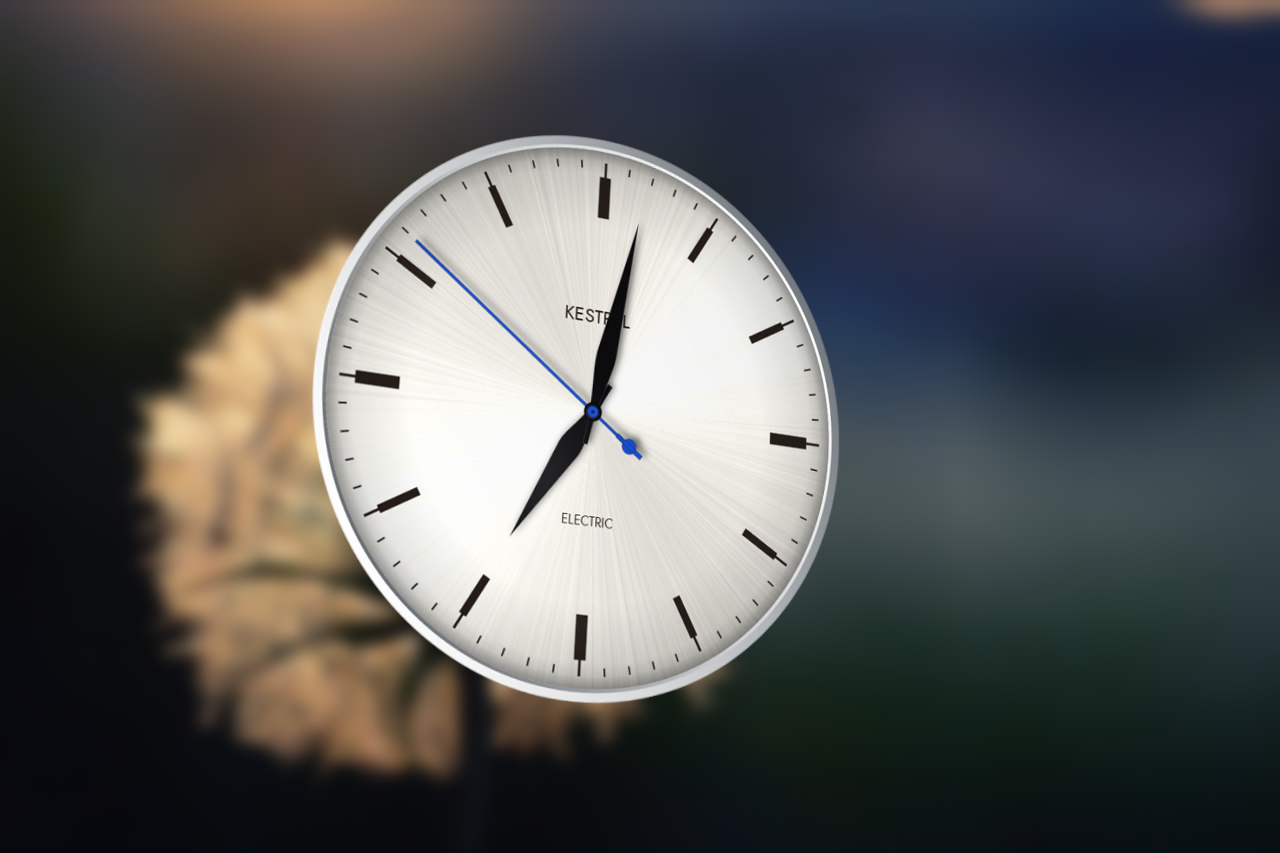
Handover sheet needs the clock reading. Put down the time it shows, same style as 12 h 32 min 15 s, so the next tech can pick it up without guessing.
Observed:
7 h 01 min 51 s
